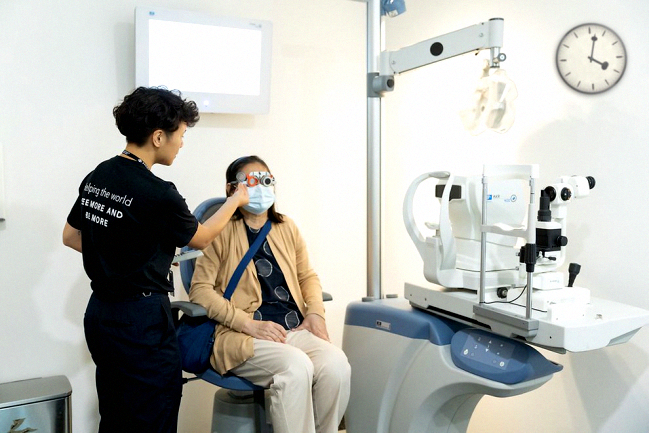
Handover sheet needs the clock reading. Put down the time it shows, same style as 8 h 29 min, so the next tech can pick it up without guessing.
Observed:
4 h 02 min
